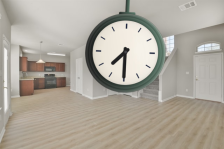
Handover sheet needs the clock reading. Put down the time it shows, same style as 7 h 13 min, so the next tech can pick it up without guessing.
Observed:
7 h 30 min
